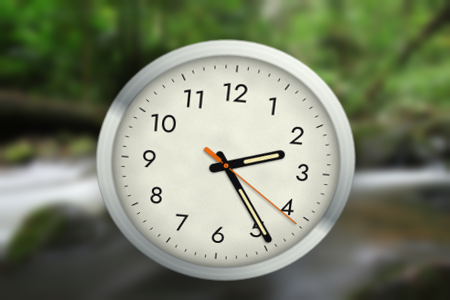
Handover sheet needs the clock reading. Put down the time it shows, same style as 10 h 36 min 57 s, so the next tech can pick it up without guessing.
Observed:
2 h 24 min 21 s
